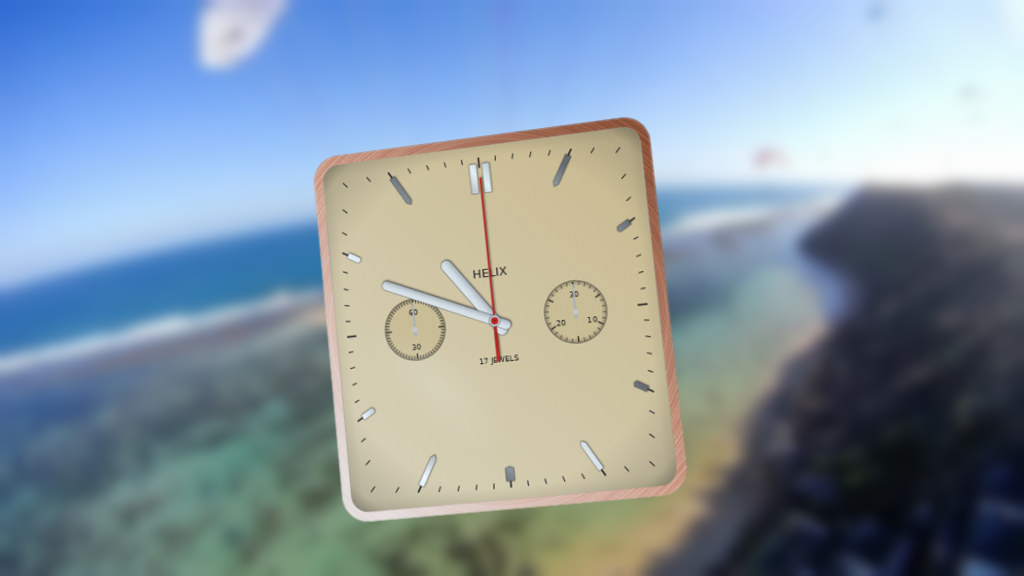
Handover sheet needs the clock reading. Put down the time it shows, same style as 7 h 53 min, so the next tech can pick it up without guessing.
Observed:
10 h 49 min
